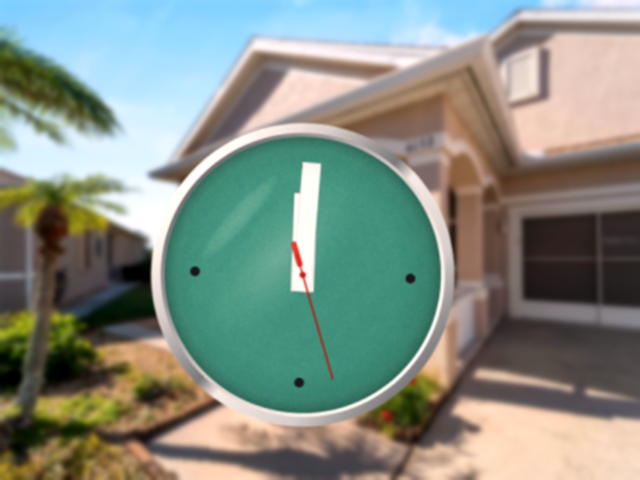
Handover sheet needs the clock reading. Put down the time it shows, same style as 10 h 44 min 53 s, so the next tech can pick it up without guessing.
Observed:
12 h 00 min 27 s
